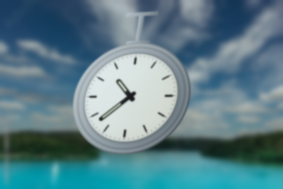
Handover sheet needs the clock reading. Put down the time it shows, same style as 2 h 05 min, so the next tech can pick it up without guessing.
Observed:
10 h 38 min
